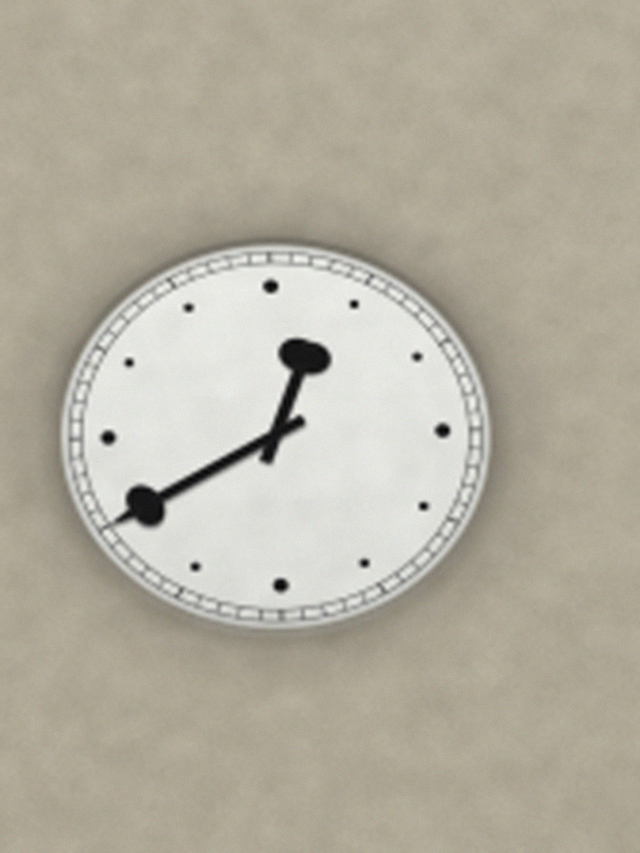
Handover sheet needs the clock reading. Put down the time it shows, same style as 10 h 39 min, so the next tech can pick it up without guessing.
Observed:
12 h 40 min
